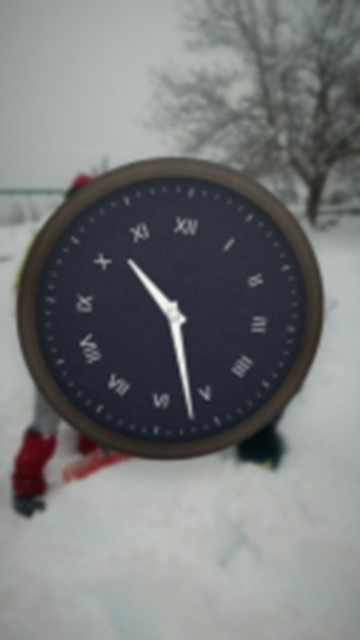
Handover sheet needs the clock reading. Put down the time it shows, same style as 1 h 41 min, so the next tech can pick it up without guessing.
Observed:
10 h 27 min
